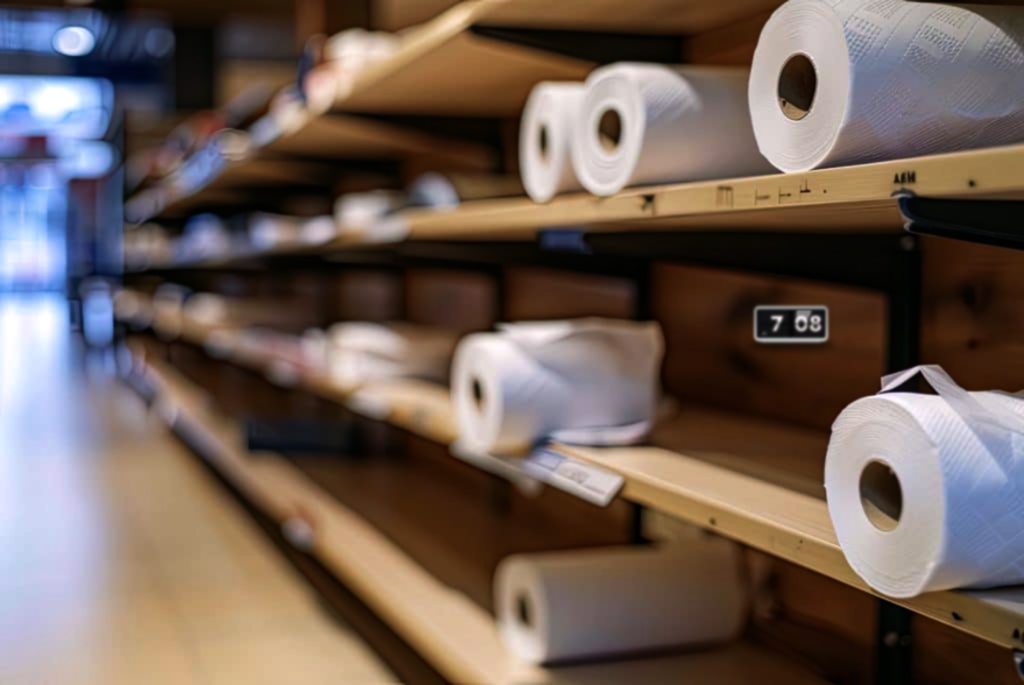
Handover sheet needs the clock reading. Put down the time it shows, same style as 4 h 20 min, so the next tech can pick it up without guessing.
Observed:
7 h 08 min
